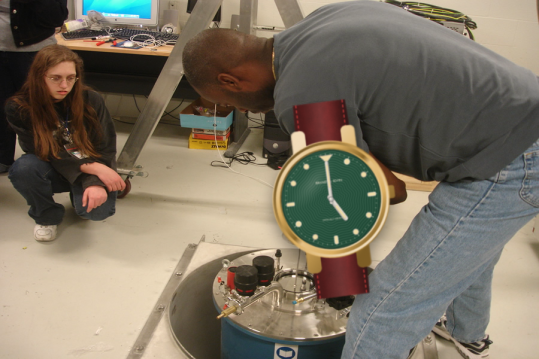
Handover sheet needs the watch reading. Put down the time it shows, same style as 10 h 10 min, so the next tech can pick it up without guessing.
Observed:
5 h 00 min
